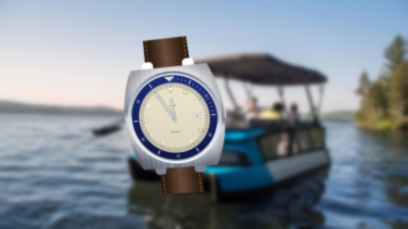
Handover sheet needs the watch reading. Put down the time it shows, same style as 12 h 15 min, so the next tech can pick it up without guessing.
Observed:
11 h 55 min
